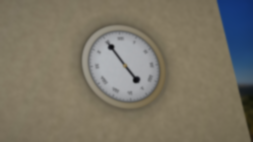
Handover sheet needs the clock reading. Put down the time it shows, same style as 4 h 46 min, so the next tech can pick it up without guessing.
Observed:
4 h 55 min
